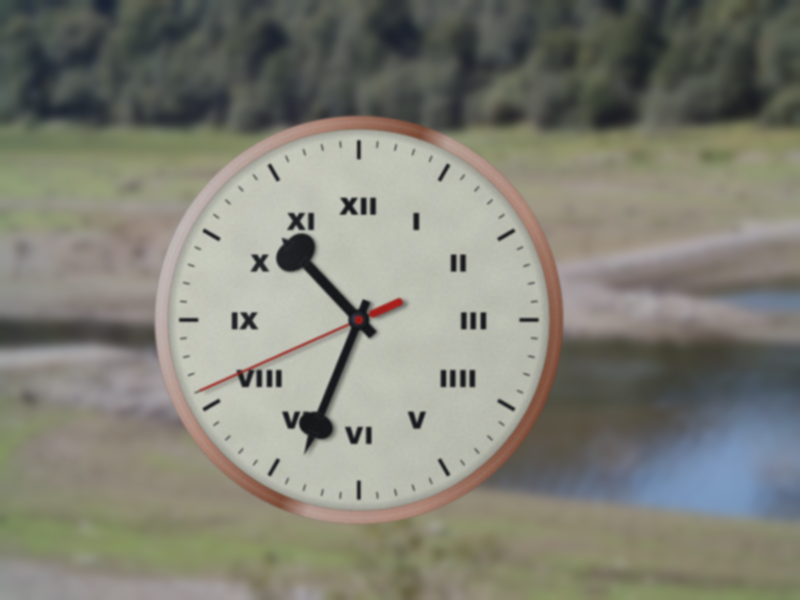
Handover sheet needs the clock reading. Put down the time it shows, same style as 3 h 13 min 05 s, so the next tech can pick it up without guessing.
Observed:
10 h 33 min 41 s
